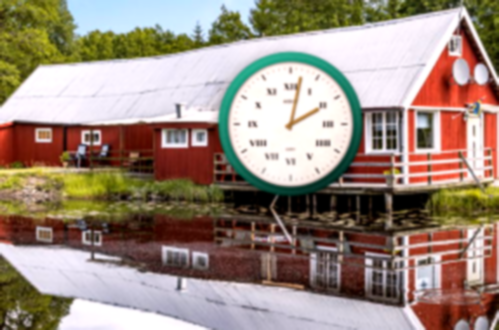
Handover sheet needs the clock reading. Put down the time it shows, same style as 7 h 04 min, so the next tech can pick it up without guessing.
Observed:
2 h 02 min
